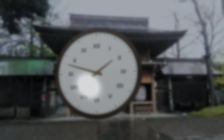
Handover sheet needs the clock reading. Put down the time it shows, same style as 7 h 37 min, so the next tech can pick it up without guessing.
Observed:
1 h 48 min
